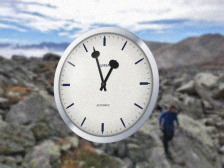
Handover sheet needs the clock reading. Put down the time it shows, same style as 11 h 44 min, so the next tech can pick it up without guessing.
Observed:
12 h 57 min
